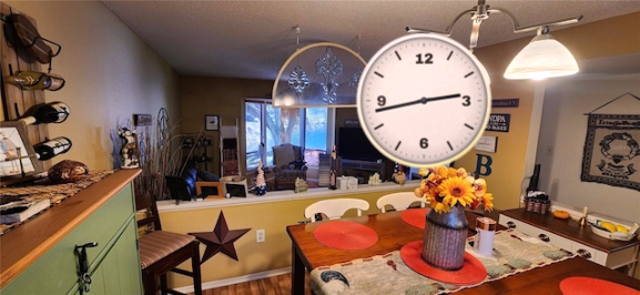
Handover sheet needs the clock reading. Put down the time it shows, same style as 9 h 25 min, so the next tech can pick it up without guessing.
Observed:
2 h 43 min
